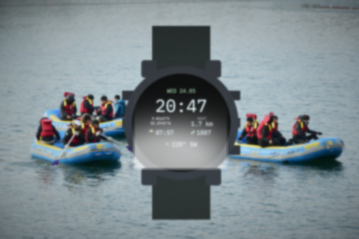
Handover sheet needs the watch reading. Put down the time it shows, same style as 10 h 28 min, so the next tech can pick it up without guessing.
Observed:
20 h 47 min
